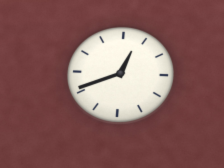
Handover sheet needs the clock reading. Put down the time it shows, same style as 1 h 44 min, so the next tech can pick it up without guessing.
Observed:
12 h 41 min
